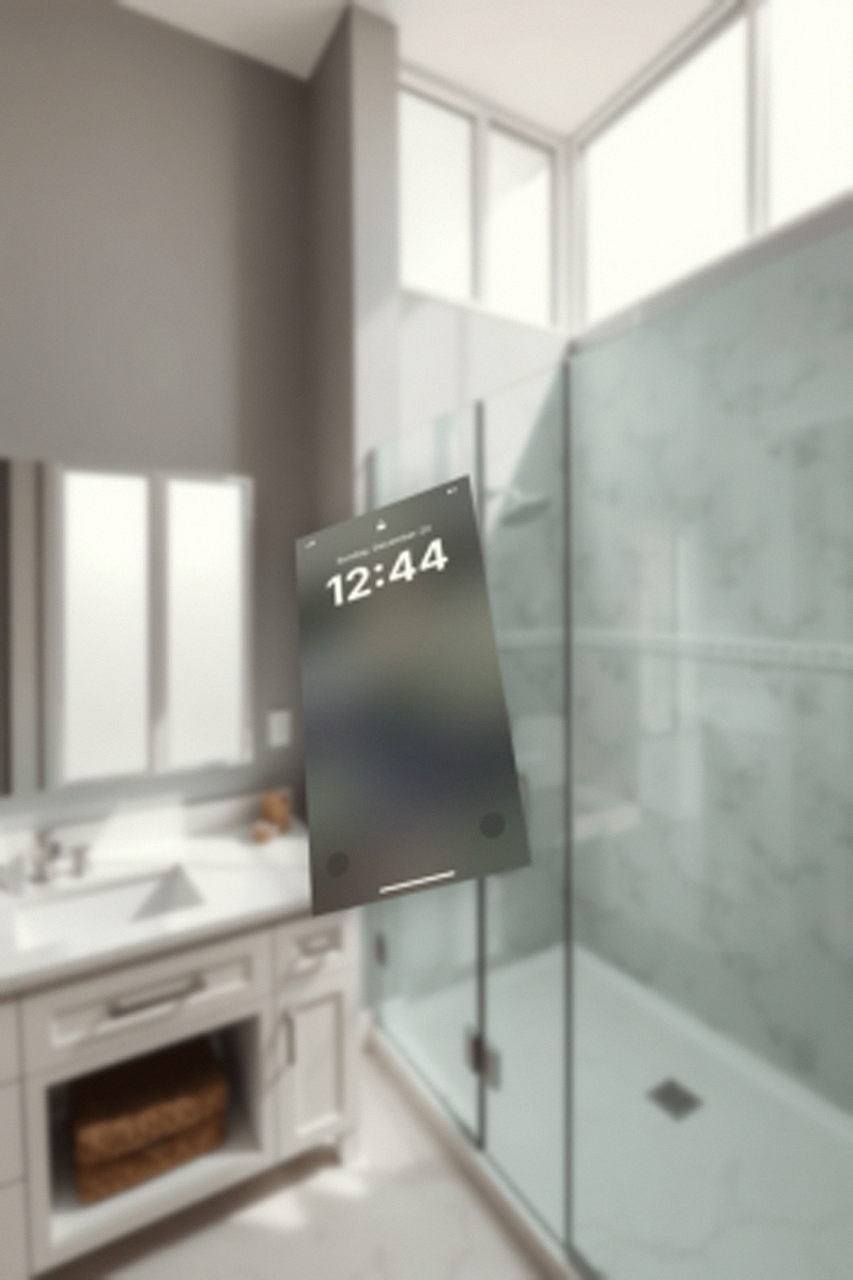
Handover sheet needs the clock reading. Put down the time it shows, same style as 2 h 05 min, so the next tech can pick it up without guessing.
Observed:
12 h 44 min
